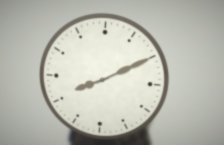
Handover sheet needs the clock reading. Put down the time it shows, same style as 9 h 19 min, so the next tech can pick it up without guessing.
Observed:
8 h 10 min
